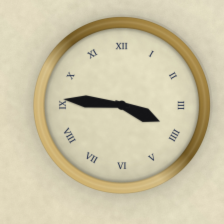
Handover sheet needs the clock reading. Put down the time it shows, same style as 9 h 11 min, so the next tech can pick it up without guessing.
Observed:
3 h 46 min
